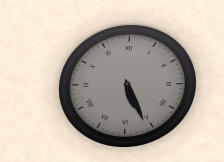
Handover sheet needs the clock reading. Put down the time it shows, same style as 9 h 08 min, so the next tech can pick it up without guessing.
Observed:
5 h 26 min
